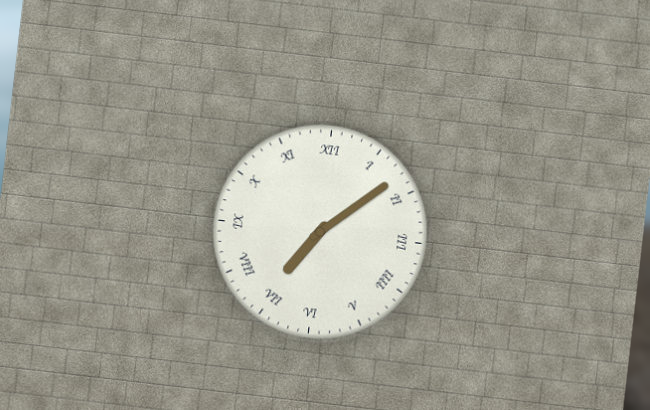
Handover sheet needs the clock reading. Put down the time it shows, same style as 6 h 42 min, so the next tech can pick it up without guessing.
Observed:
7 h 08 min
